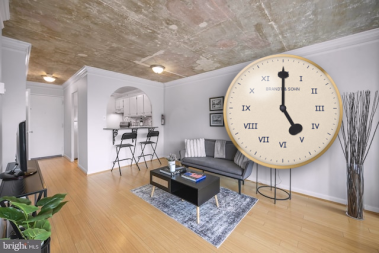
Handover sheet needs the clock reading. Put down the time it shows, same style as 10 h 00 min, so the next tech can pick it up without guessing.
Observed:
5 h 00 min
